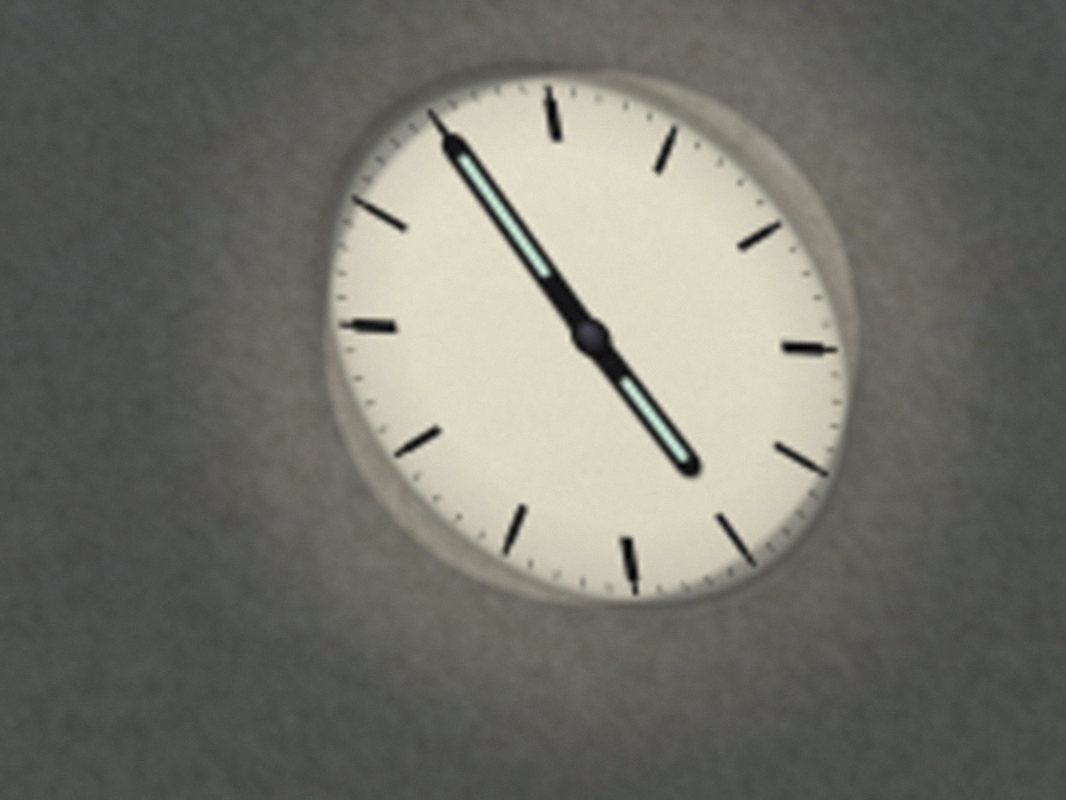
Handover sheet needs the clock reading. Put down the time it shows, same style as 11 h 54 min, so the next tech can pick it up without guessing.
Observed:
4 h 55 min
